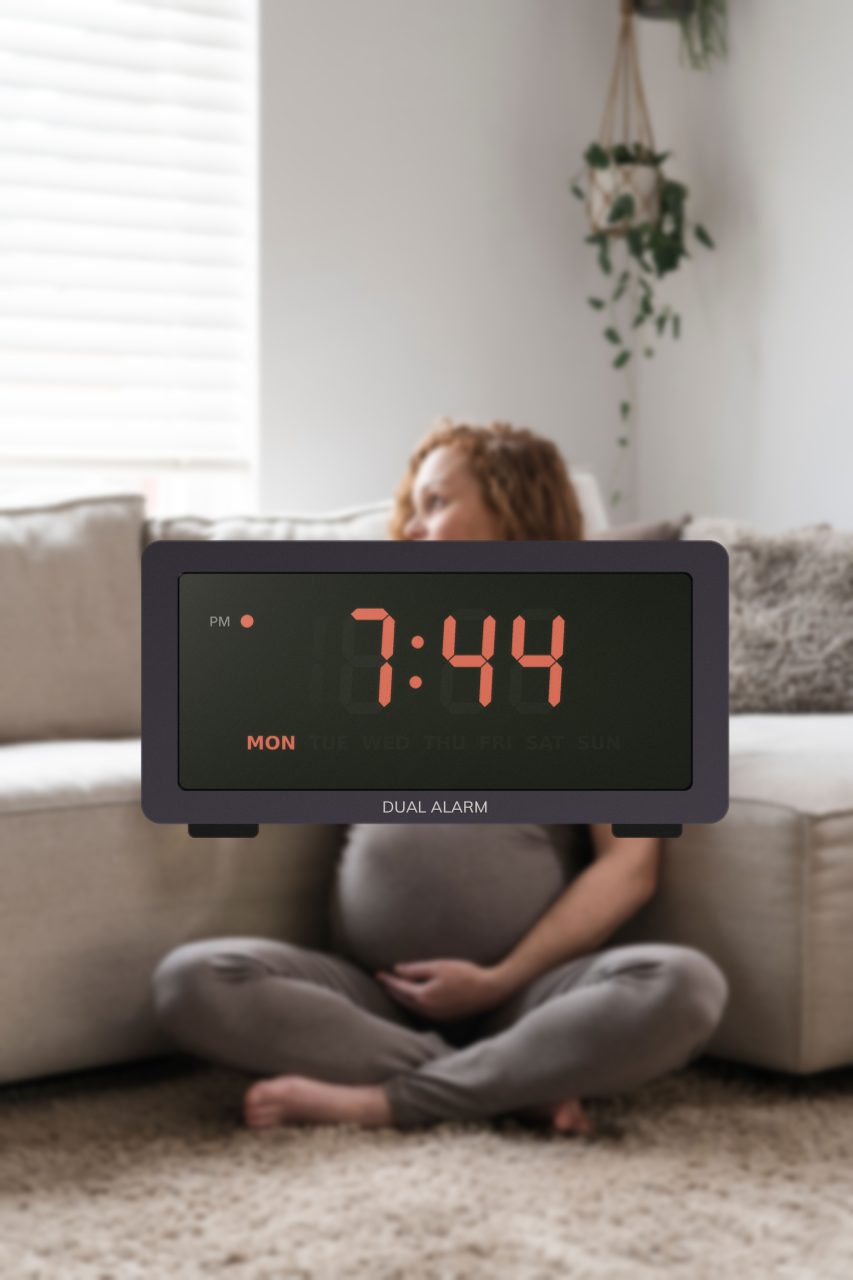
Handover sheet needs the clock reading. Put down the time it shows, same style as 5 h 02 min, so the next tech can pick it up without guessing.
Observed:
7 h 44 min
